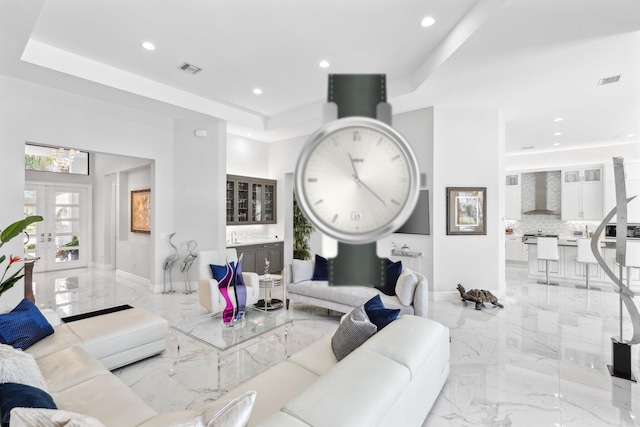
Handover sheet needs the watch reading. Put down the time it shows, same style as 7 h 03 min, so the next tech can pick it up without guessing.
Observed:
11 h 22 min
